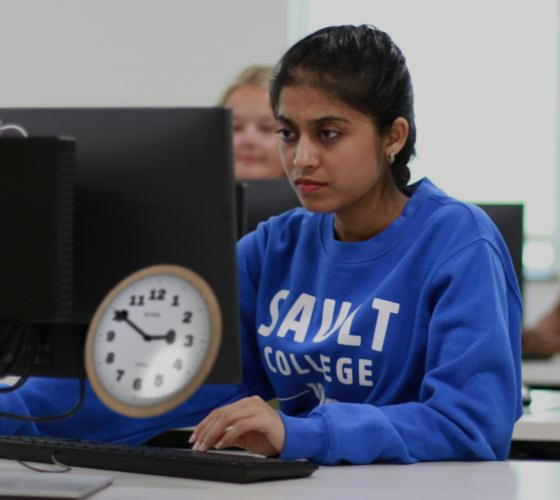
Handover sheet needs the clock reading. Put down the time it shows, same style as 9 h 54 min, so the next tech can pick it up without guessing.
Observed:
2 h 50 min
